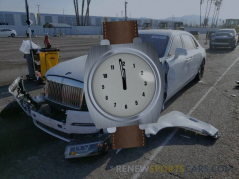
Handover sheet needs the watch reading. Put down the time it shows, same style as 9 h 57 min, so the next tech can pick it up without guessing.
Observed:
11 h 59 min
